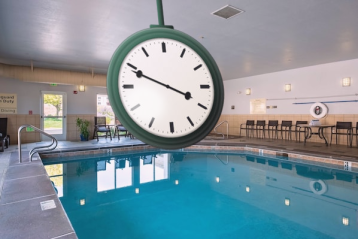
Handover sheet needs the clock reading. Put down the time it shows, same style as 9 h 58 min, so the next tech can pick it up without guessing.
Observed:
3 h 49 min
